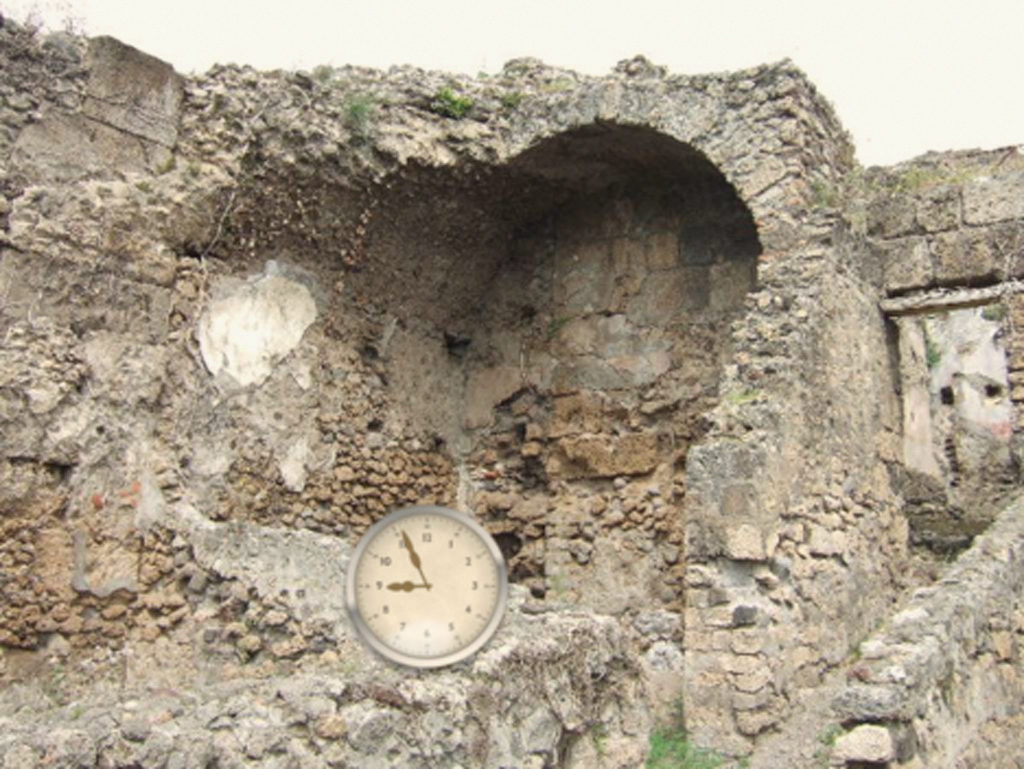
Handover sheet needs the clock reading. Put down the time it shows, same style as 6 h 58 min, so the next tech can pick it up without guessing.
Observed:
8 h 56 min
